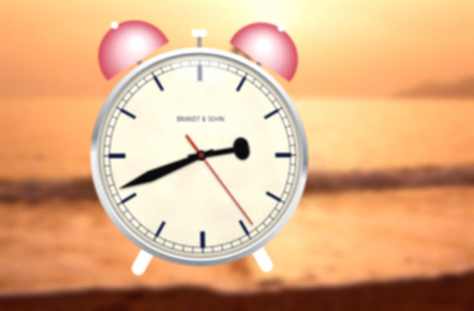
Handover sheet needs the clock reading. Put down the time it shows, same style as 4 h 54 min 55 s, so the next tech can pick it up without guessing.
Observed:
2 h 41 min 24 s
